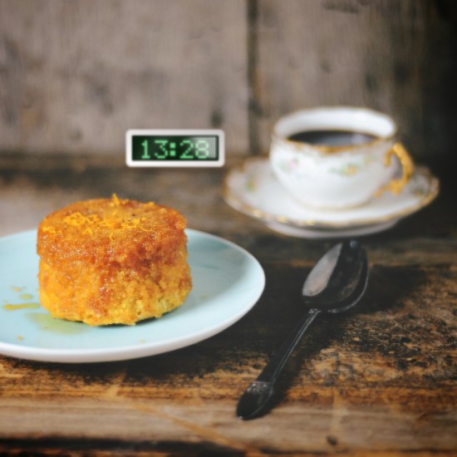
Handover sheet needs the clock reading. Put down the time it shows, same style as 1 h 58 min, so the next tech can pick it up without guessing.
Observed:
13 h 28 min
